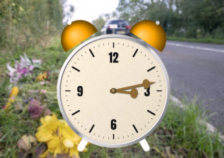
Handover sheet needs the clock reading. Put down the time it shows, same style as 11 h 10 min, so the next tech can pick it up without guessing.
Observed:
3 h 13 min
